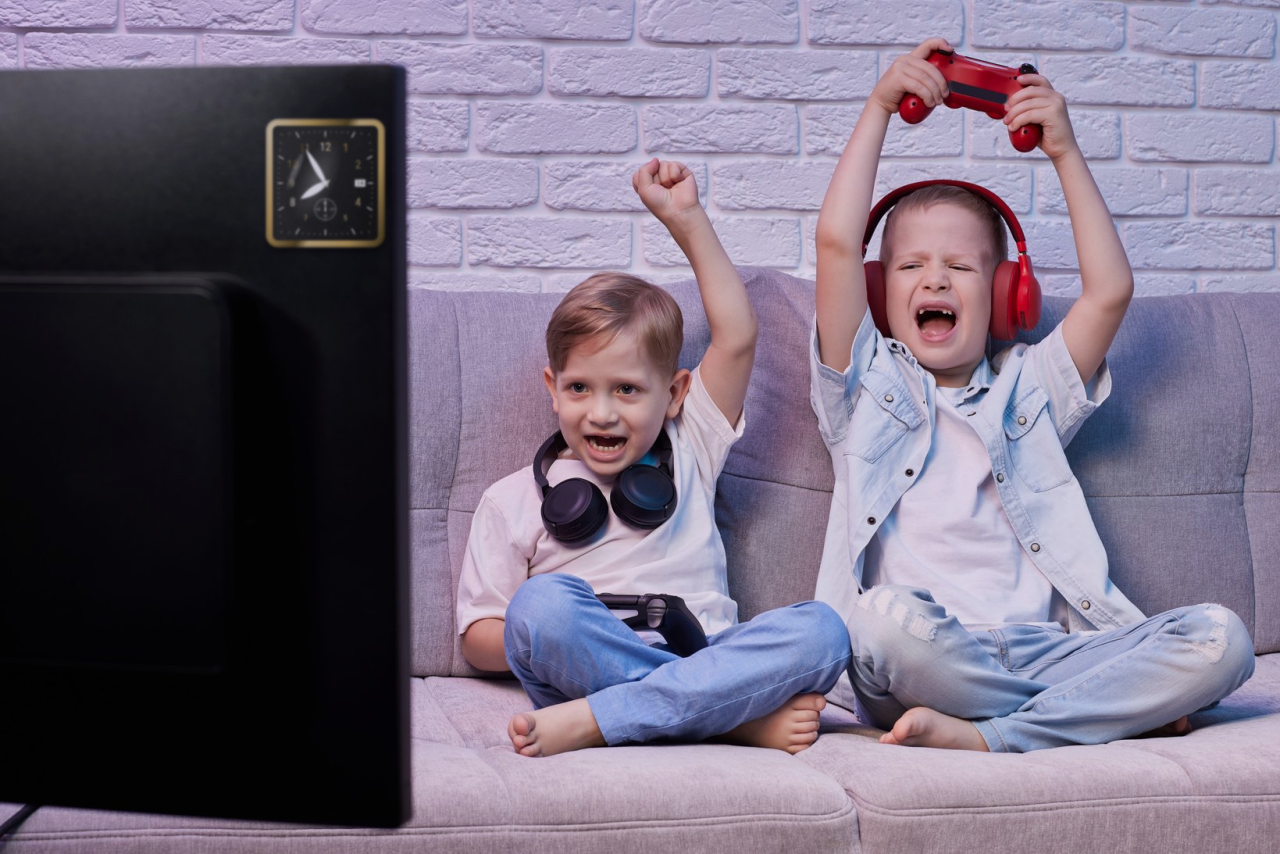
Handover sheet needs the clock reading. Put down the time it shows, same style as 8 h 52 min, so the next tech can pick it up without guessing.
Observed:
7 h 55 min
